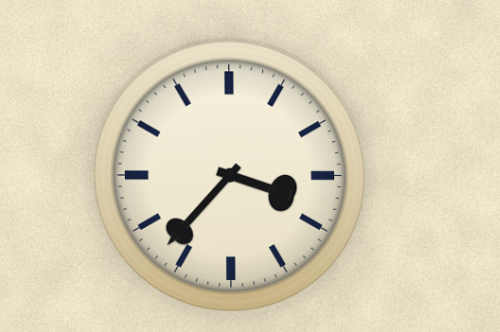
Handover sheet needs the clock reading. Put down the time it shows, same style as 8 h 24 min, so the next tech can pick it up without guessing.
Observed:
3 h 37 min
